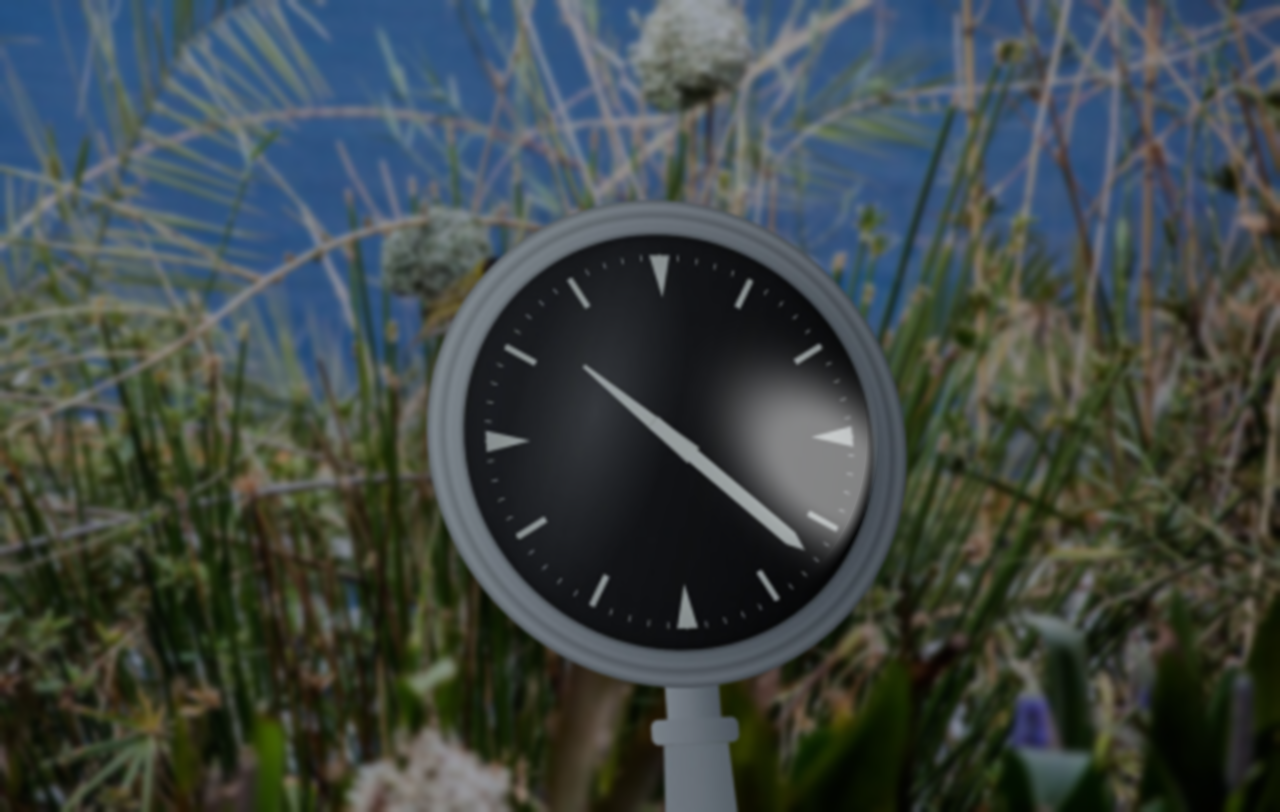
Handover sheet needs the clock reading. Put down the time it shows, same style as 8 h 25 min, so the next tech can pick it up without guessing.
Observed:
10 h 22 min
